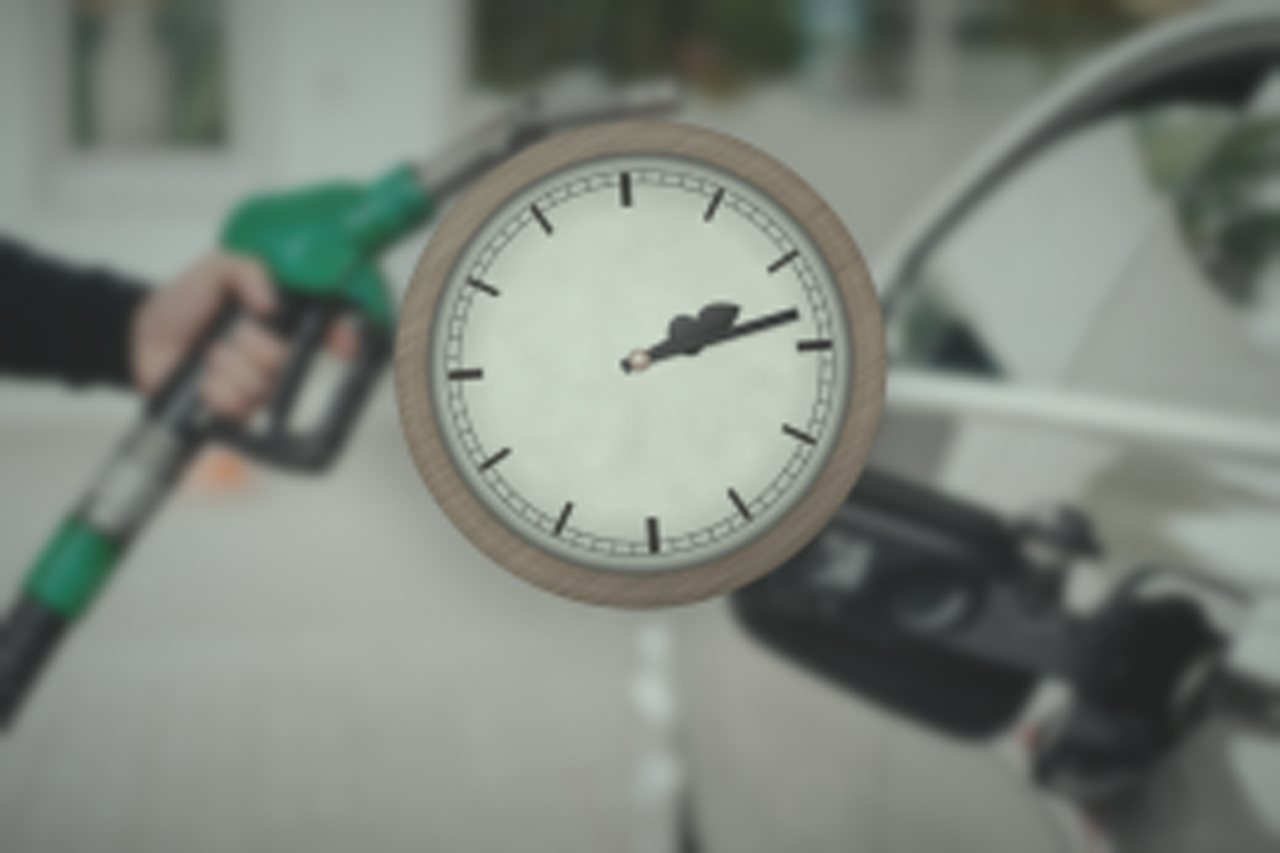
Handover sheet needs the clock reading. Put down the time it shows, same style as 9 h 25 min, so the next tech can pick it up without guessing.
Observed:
2 h 13 min
